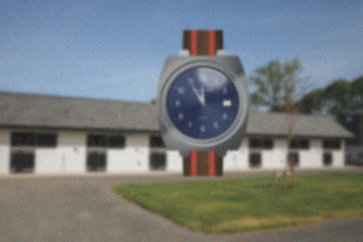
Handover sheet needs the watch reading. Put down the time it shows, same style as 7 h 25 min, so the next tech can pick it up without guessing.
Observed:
11 h 55 min
